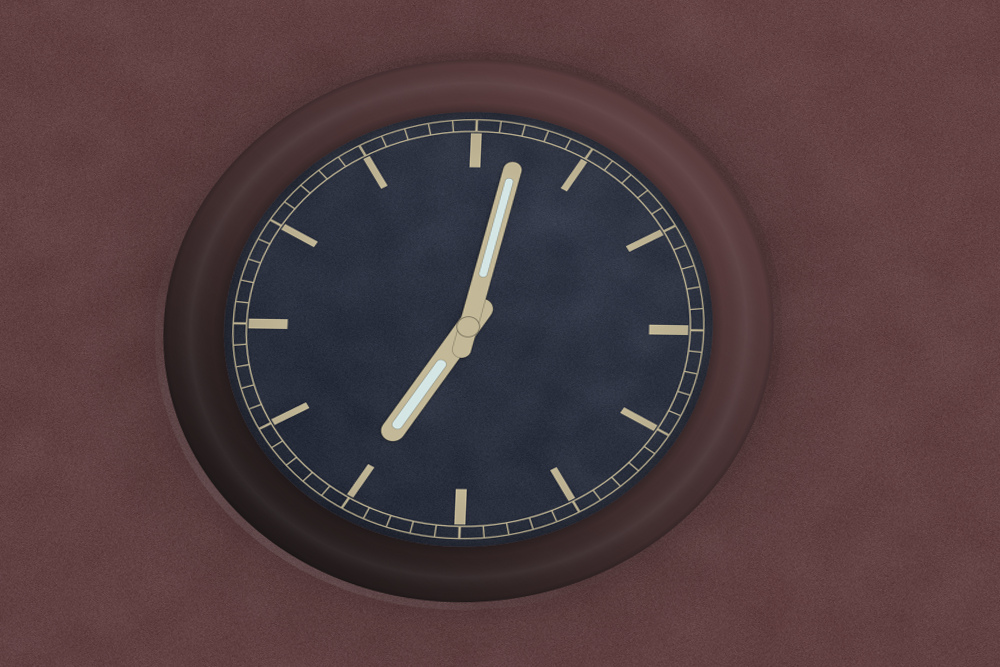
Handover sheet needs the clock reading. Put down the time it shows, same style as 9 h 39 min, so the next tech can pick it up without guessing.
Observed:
7 h 02 min
